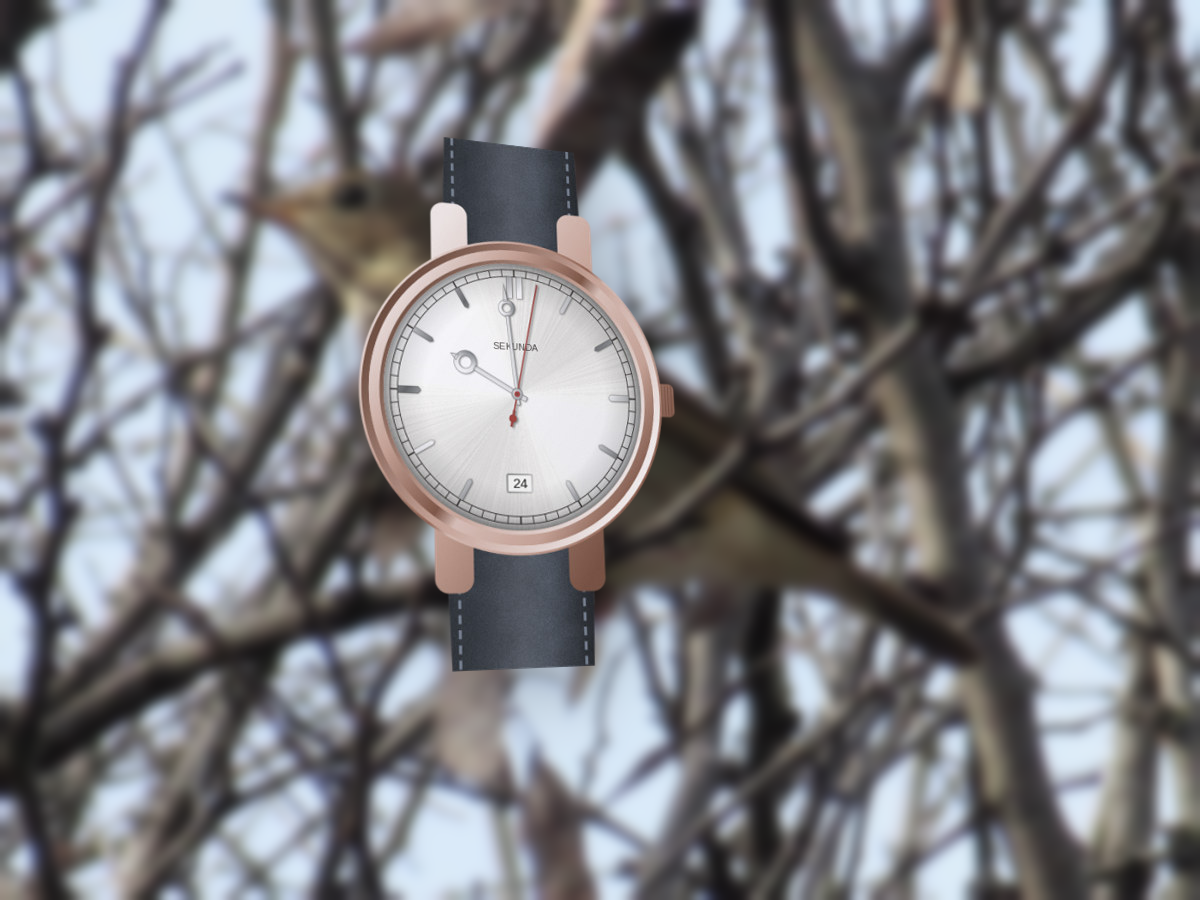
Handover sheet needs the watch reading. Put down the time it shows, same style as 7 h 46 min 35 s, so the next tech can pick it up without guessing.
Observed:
9 h 59 min 02 s
